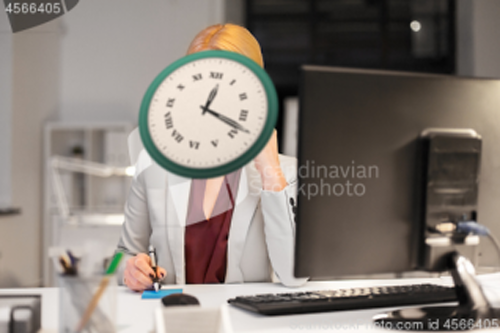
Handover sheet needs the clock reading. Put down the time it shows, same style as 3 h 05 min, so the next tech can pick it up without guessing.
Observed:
12 h 18 min
